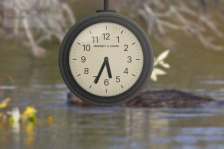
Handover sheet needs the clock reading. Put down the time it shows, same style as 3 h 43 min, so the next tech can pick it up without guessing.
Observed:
5 h 34 min
